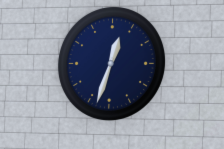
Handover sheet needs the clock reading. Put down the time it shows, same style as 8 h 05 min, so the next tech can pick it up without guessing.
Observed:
12 h 33 min
